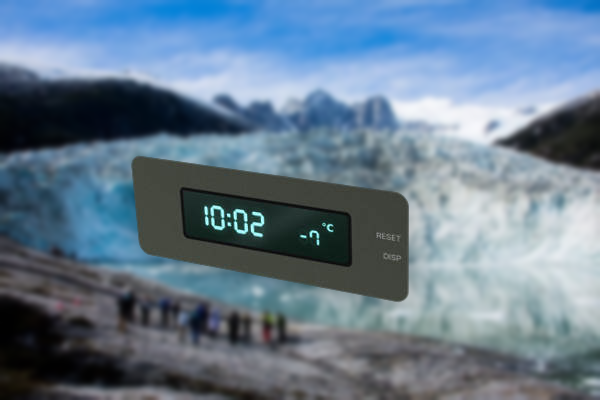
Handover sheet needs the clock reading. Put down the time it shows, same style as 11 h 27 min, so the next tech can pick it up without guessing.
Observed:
10 h 02 min
